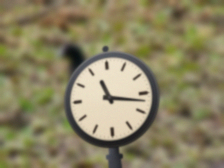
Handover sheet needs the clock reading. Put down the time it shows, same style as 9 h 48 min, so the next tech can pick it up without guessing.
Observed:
11 h 17 min
